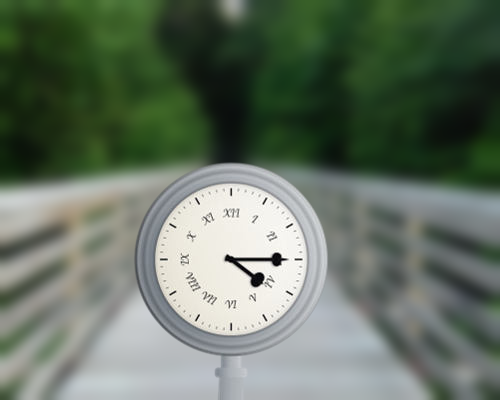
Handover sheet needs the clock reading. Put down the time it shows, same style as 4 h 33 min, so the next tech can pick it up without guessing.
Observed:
4 h 15 min
